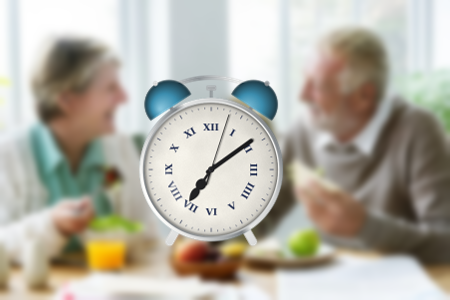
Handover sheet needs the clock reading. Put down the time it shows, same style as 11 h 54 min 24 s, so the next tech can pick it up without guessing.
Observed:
7 h 09 min 03 s
